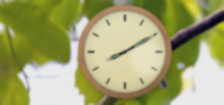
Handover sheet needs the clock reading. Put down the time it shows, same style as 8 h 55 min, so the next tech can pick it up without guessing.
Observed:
8 h 10 min
